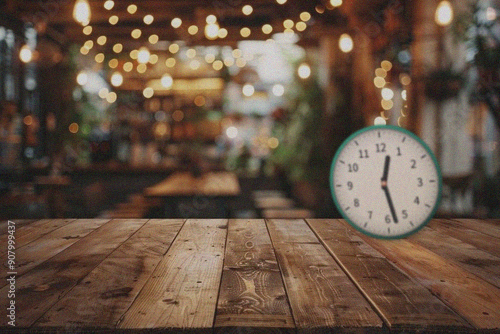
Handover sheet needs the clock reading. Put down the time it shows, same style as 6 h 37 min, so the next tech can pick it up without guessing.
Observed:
12 h 28 min
